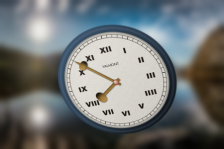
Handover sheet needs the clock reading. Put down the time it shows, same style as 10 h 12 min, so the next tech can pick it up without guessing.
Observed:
7 h 52 min
